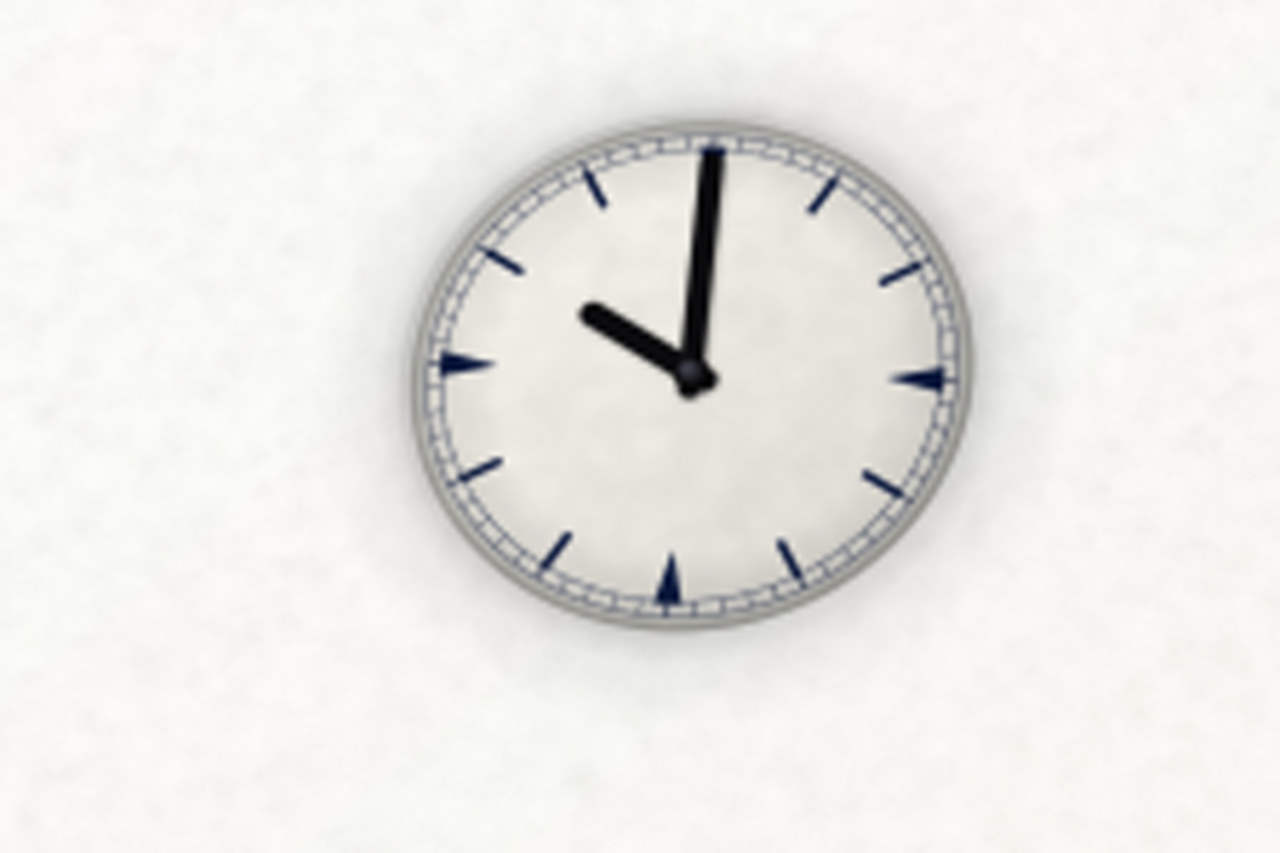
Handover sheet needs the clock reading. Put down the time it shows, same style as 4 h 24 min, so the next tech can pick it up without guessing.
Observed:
10 h 00 min
